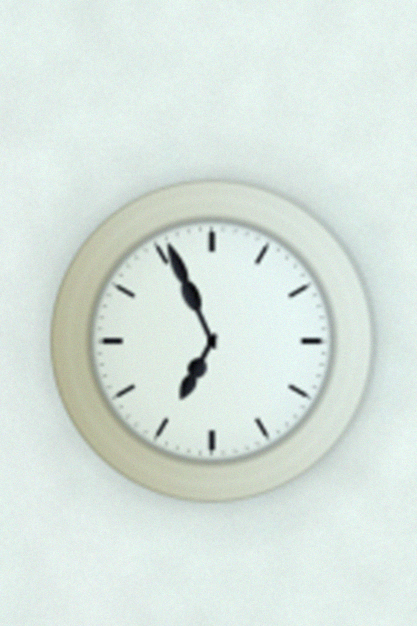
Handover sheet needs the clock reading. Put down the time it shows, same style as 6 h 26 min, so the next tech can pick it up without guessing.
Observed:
6 h 56 min
